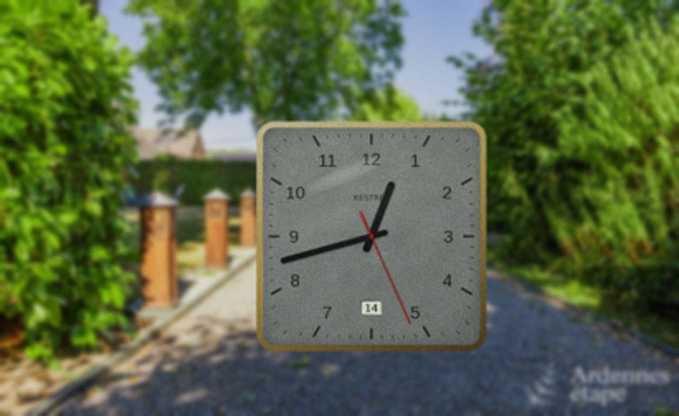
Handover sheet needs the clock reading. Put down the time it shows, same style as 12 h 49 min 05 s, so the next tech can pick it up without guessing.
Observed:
12 h 42 min 26 s
